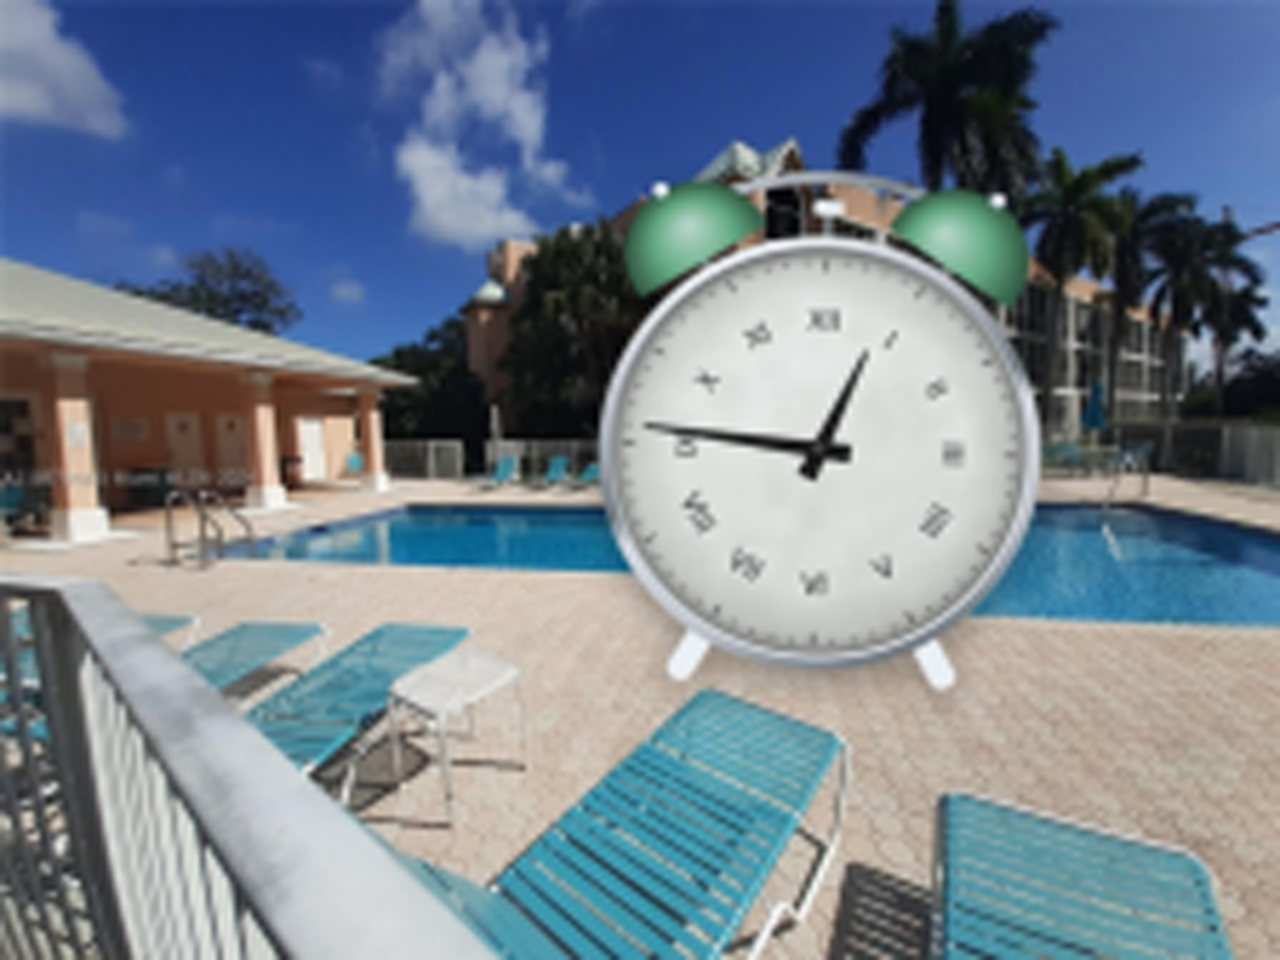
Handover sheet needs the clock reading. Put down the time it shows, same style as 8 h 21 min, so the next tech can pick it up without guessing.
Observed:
12 h 46 min
